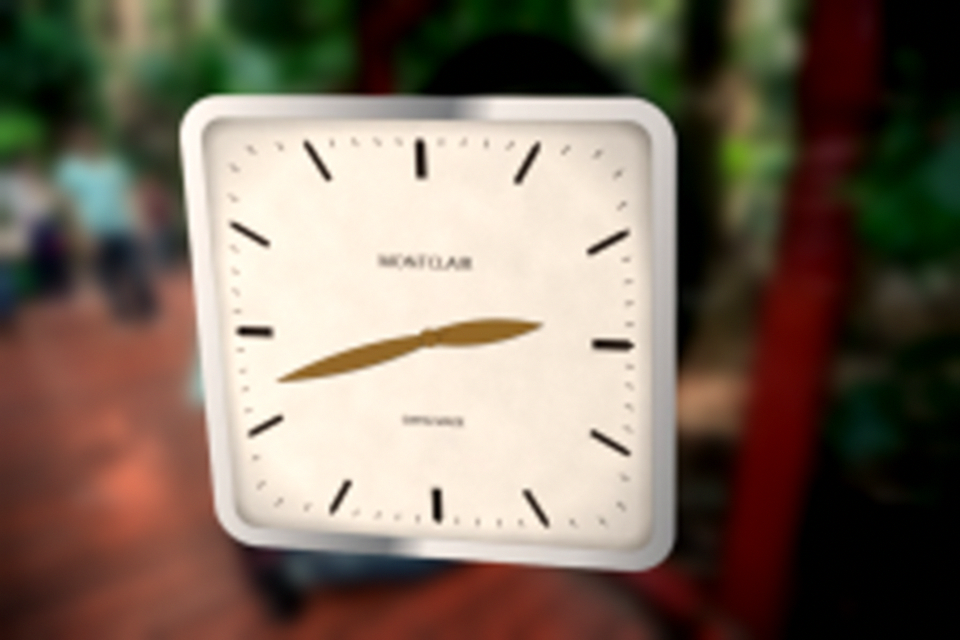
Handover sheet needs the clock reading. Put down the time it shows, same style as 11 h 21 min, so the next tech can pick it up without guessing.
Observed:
2 h 42 min
